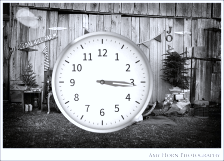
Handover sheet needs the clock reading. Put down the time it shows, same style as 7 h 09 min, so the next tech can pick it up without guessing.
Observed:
3 h 16 min
